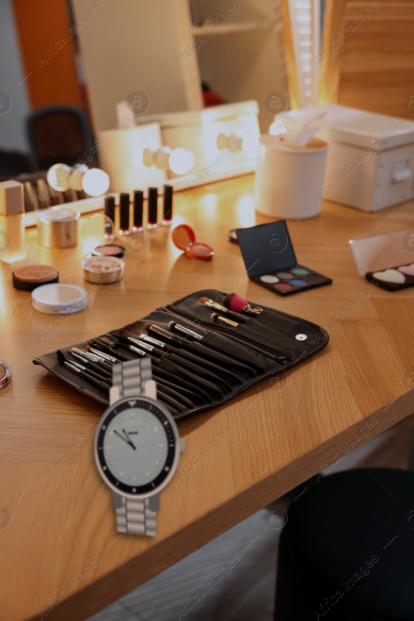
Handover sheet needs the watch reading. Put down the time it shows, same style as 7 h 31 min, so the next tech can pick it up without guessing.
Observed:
10 h 51 min
